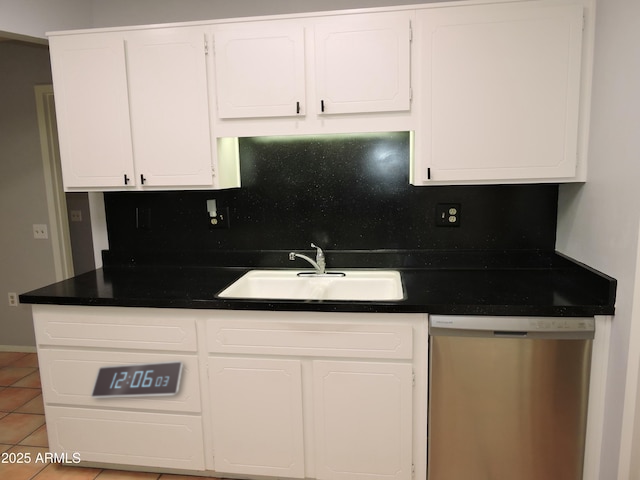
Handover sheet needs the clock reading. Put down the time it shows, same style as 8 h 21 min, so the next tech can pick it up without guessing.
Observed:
12 h 06 min
